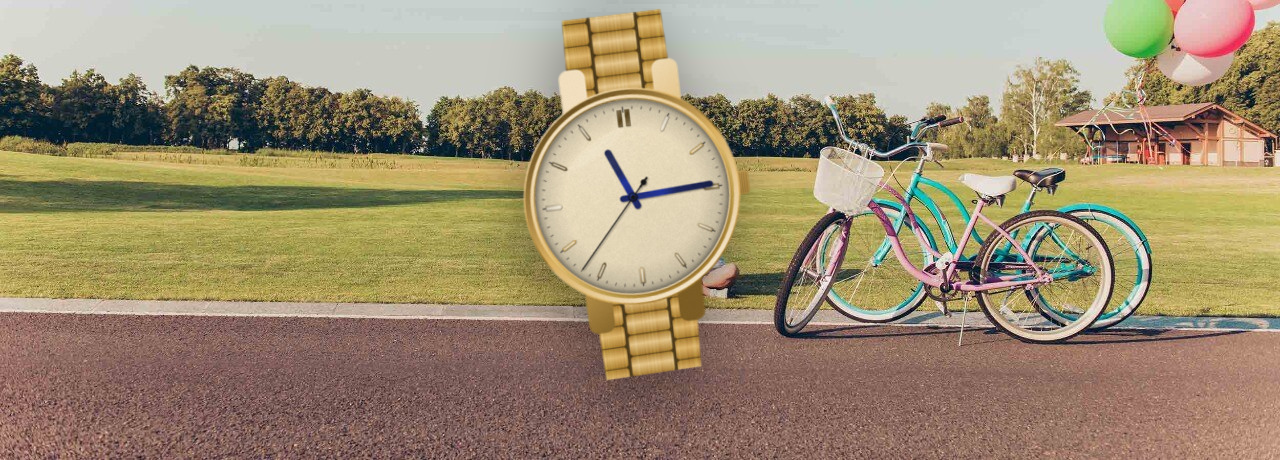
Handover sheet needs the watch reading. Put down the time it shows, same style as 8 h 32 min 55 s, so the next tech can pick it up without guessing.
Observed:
11 h 14 min 37 s
